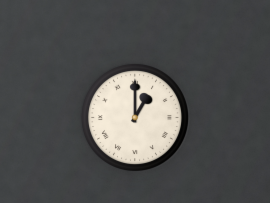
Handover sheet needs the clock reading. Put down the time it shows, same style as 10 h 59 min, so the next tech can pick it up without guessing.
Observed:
1 h 00 min
